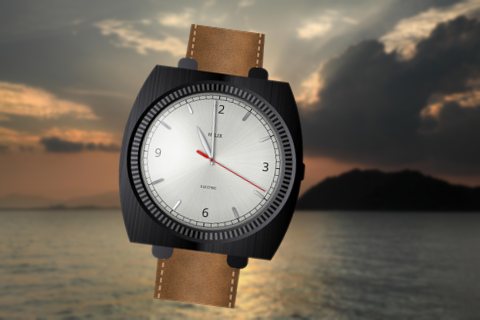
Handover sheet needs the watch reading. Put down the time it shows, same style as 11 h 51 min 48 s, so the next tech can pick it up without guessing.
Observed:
10 h 59 min 19 s
